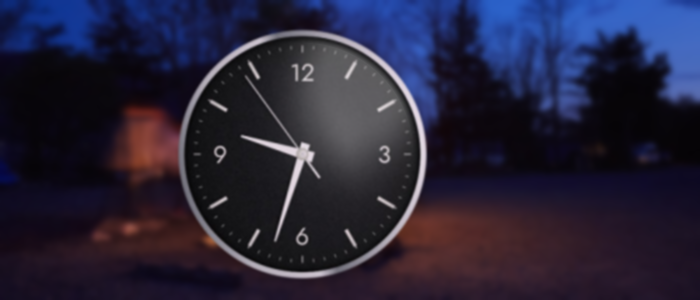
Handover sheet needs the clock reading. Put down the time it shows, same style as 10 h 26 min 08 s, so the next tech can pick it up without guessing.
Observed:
9 h 32 min 54 s
